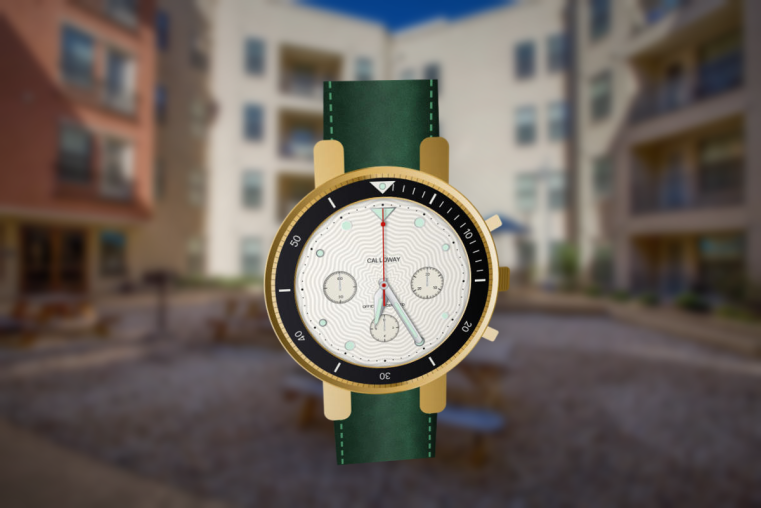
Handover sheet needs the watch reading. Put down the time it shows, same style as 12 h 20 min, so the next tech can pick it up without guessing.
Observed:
6 h 25 min
